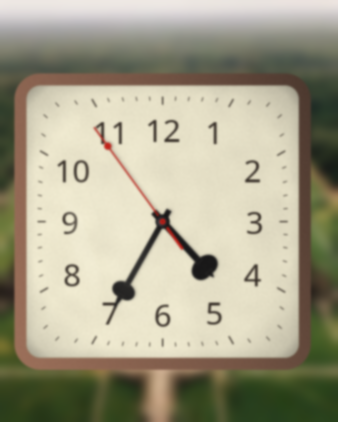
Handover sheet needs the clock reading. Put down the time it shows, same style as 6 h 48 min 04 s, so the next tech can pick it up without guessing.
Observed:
4 h 34 min 54 s
